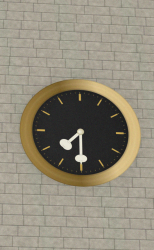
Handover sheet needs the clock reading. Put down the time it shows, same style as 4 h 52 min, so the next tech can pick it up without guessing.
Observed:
7 h 30 min
